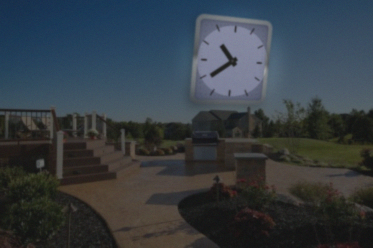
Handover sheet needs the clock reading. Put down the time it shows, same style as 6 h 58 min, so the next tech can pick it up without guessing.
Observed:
10 h 39 min
